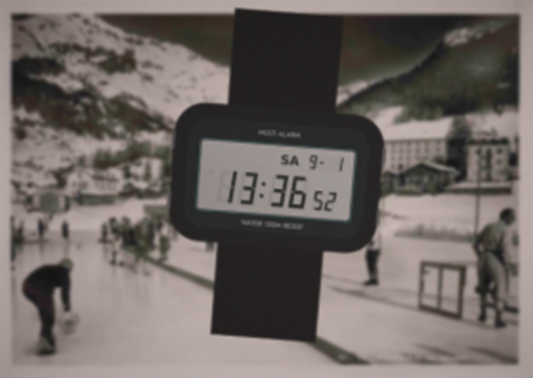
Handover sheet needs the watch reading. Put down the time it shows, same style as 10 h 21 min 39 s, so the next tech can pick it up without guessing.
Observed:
13 h 36 min 52 s
